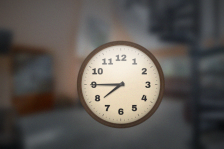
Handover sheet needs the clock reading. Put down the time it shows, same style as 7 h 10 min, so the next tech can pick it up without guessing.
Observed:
7 h 45 min
